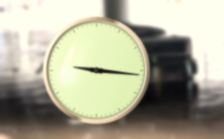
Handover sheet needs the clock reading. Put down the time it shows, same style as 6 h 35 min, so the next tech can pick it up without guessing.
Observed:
9 h 16 min
